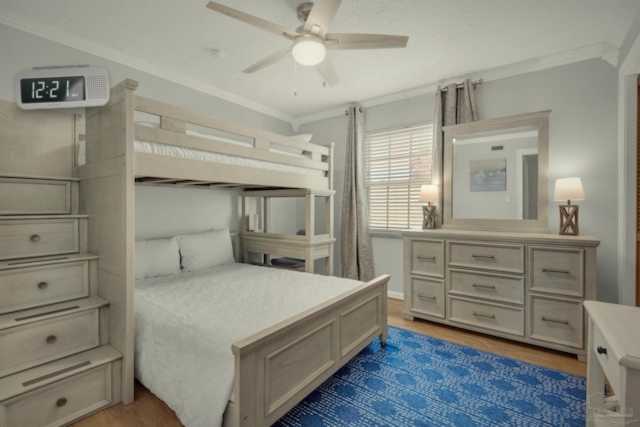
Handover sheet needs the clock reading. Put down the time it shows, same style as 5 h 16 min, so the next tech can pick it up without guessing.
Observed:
12 h 21 min
